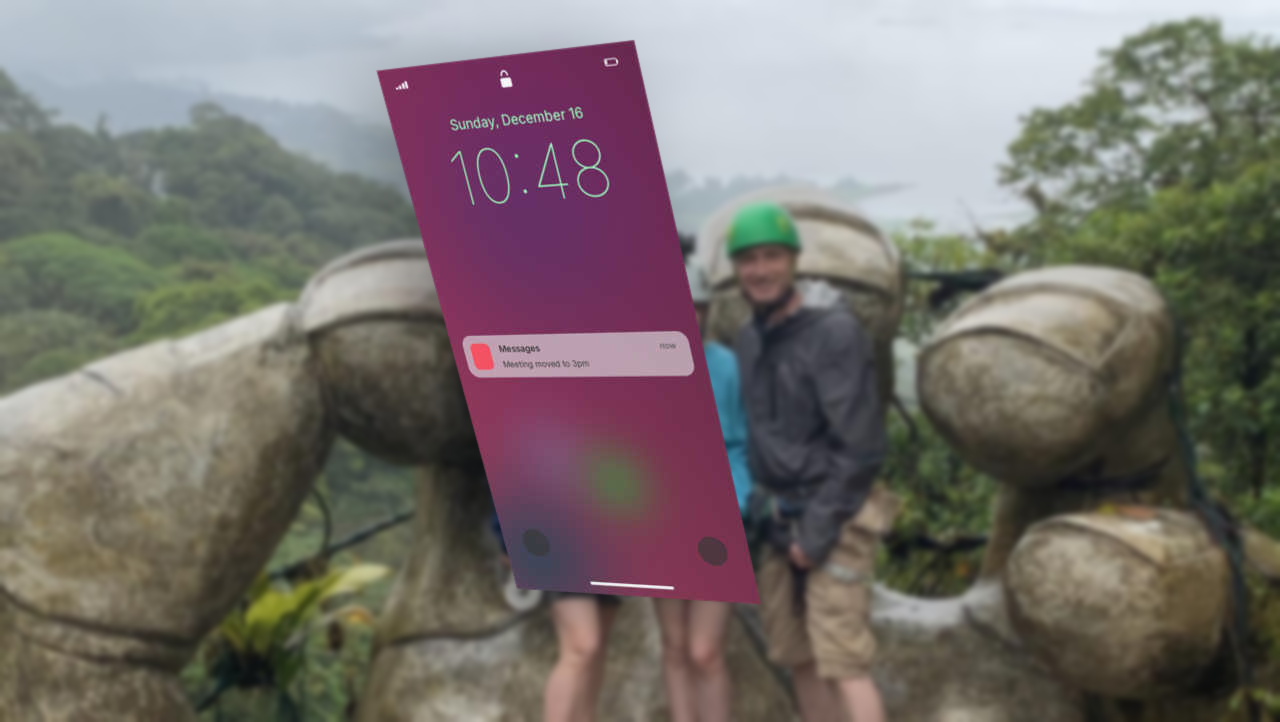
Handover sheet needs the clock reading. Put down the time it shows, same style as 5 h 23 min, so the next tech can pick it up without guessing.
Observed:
10 h 48 min
